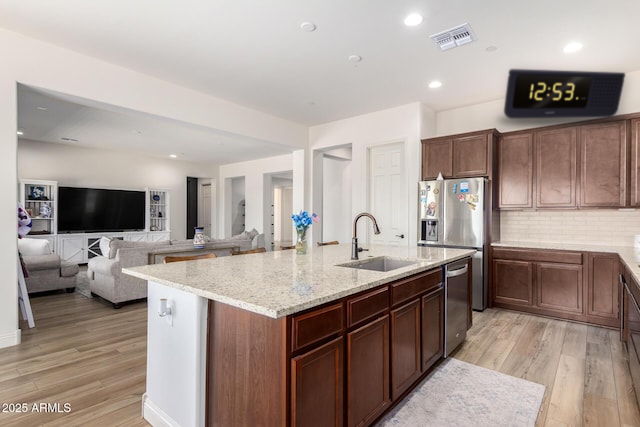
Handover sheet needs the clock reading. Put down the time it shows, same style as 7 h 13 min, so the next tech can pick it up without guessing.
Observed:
12 h 53 min
